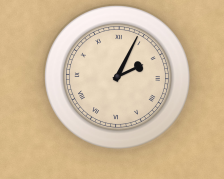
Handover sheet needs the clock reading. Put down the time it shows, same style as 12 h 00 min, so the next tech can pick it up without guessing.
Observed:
2 h 04 min
